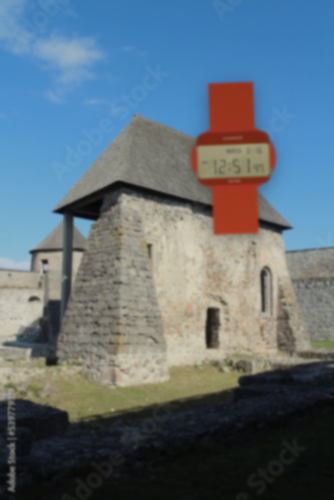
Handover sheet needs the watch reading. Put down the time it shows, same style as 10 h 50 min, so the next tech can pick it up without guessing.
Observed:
12 h 51 min
